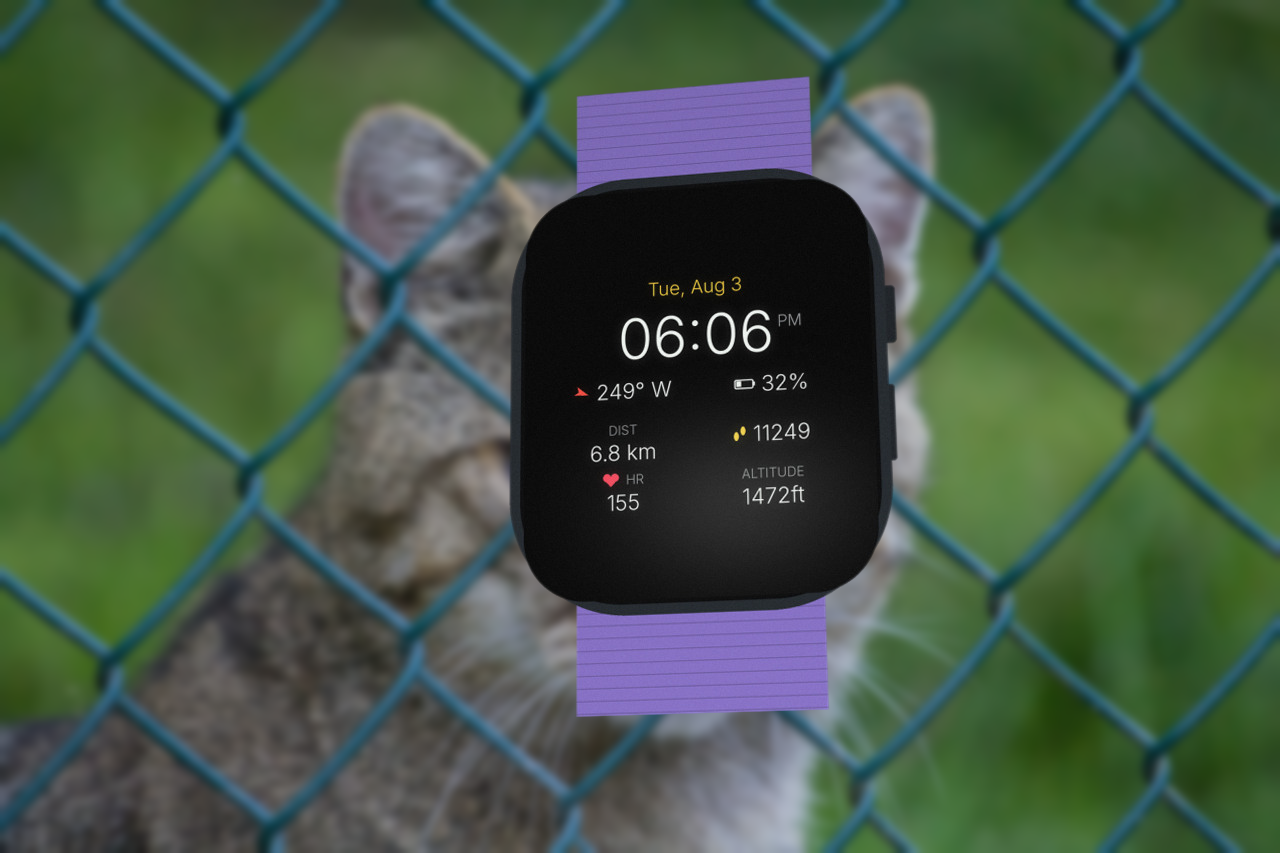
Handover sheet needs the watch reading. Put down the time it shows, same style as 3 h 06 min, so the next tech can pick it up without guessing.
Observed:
6 h 06 min
